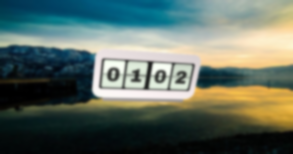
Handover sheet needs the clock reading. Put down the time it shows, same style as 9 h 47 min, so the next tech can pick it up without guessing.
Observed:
1 h 02 min
